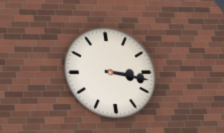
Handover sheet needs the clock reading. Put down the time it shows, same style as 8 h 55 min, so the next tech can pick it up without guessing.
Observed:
3 h 17 min
